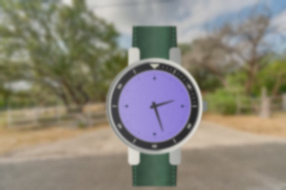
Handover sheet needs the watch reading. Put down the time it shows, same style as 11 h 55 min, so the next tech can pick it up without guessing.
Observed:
2 h 27 min
